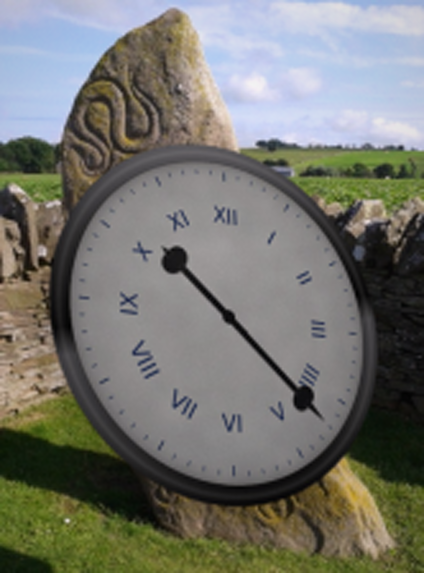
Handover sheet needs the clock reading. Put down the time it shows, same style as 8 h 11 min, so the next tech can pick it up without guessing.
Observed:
10 h 22 min
